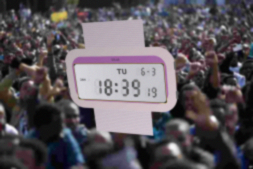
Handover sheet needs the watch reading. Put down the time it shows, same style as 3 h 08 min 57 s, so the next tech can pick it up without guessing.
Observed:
18 h 39 min 19 s
